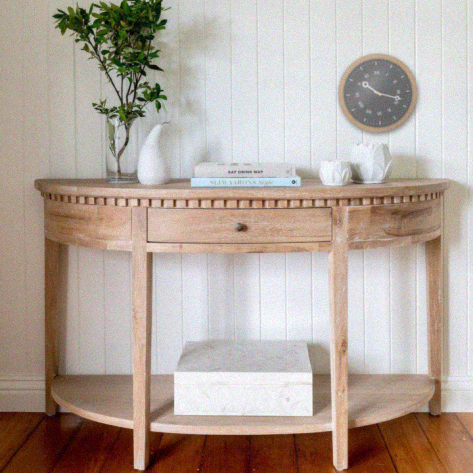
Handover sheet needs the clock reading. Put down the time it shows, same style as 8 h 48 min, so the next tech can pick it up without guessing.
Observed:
10 h 18 min
